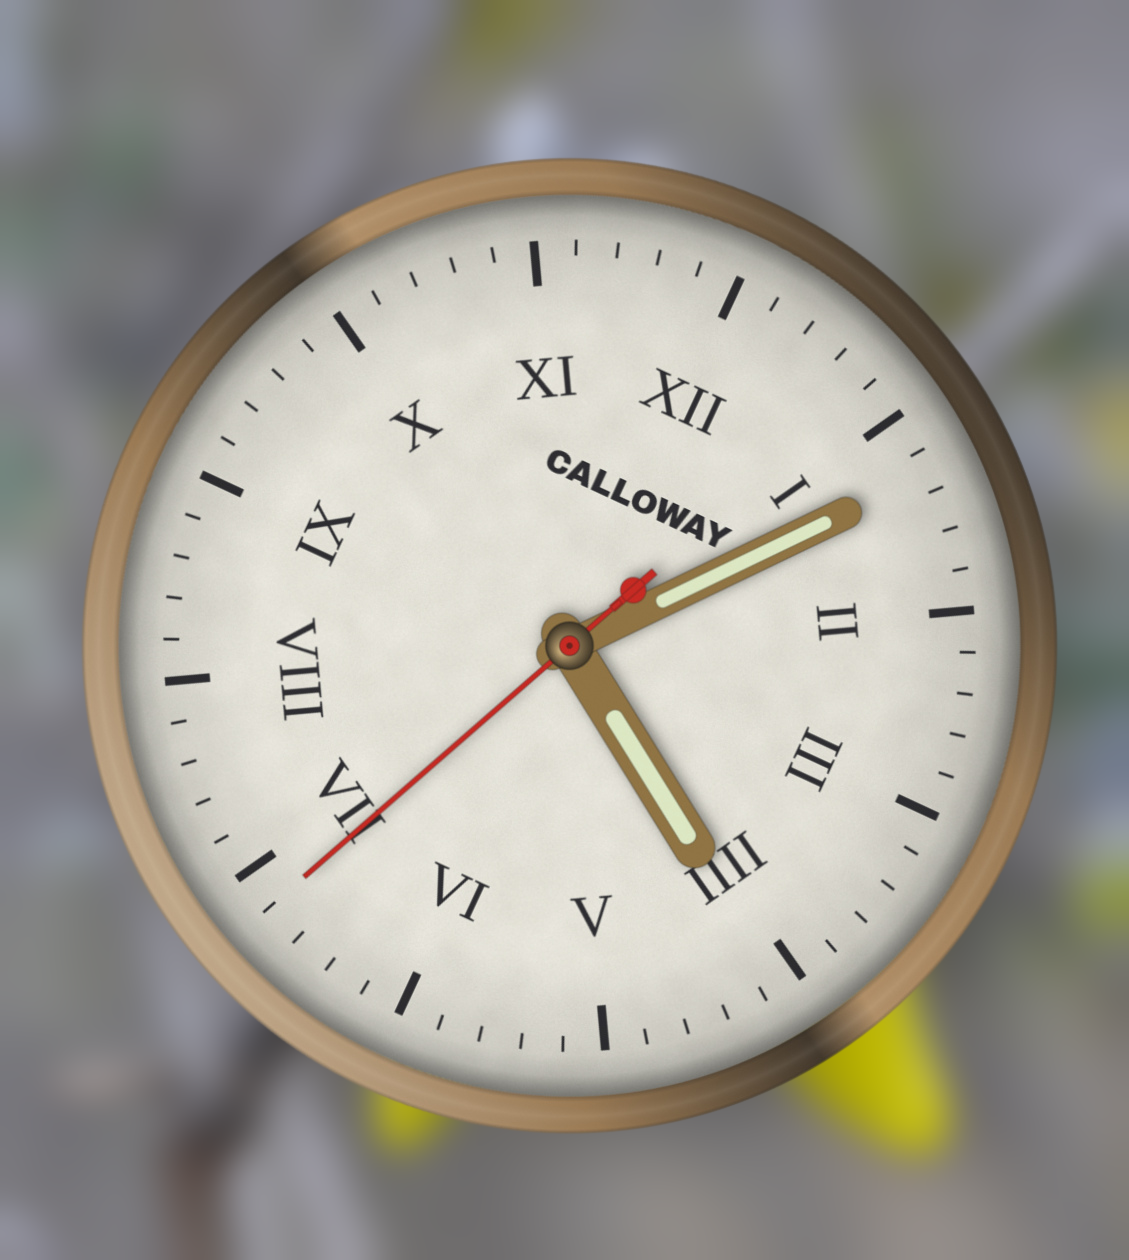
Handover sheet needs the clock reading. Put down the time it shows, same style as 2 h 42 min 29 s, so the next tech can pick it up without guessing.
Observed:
4 h 06 min 34 s
